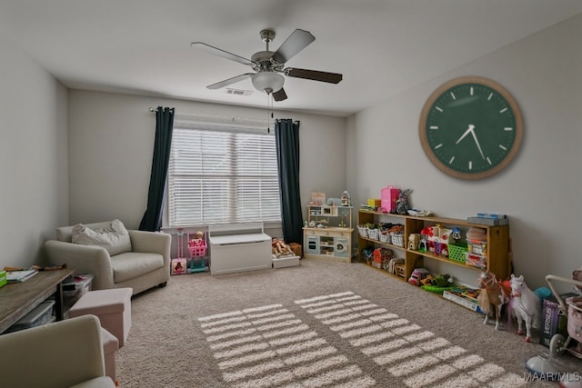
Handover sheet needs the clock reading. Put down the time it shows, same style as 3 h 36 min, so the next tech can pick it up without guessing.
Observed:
7 h 26 min
